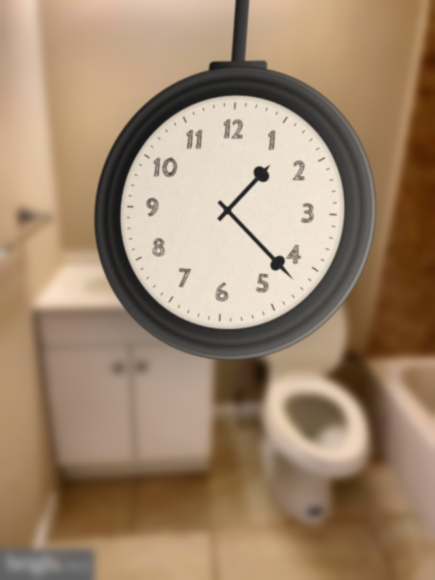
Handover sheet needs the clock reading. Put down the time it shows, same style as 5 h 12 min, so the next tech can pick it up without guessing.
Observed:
1 h 22 min
